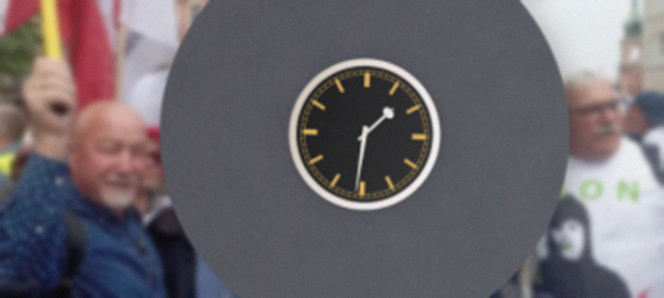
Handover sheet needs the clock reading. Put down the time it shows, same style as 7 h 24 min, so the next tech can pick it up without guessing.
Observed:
1 h 31 min
